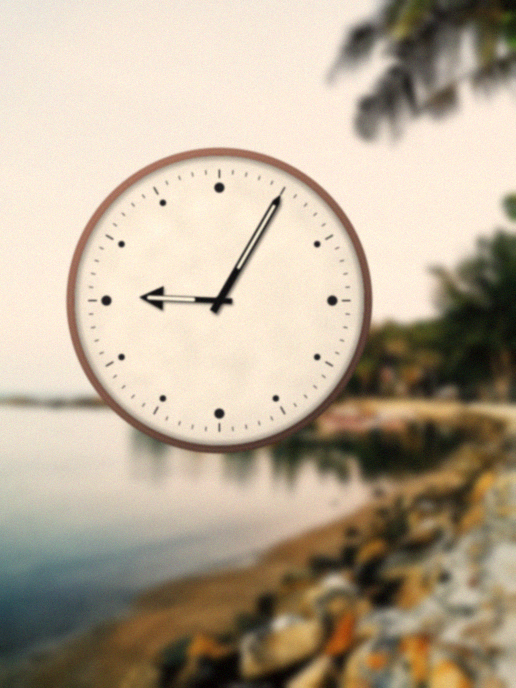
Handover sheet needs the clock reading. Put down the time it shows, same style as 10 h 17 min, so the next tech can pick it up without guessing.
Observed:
9 h 05 min
